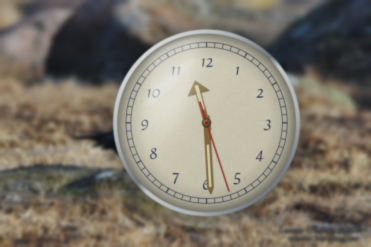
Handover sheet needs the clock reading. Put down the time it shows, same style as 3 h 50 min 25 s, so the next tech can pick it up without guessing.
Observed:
11 h 29 min 27 s
